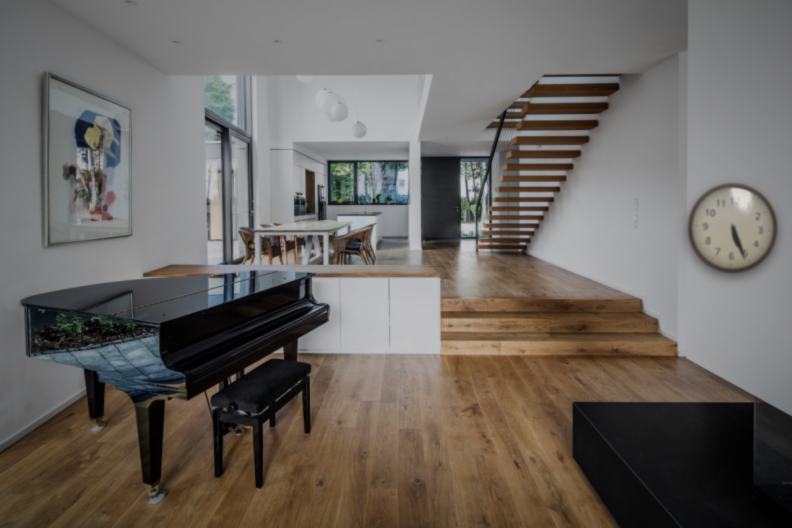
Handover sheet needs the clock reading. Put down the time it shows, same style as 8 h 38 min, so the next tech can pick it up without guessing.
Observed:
5 h 26 min
